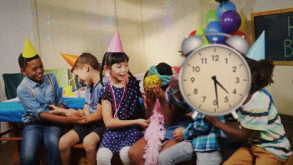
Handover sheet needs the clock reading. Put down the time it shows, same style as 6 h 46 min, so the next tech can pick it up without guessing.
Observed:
4 h 29 min
